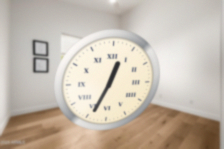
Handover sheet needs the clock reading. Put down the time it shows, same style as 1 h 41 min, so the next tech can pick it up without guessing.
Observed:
12 h 34 min
